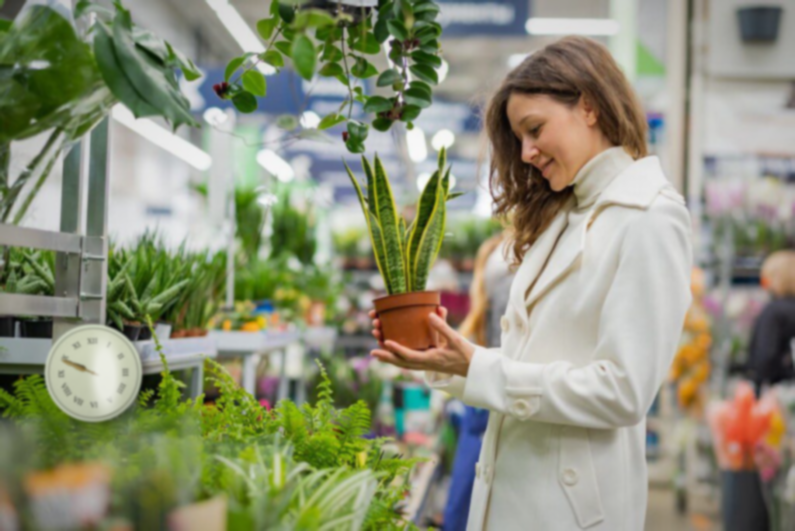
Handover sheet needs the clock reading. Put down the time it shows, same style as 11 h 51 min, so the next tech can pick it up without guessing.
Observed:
9 h 49 min
